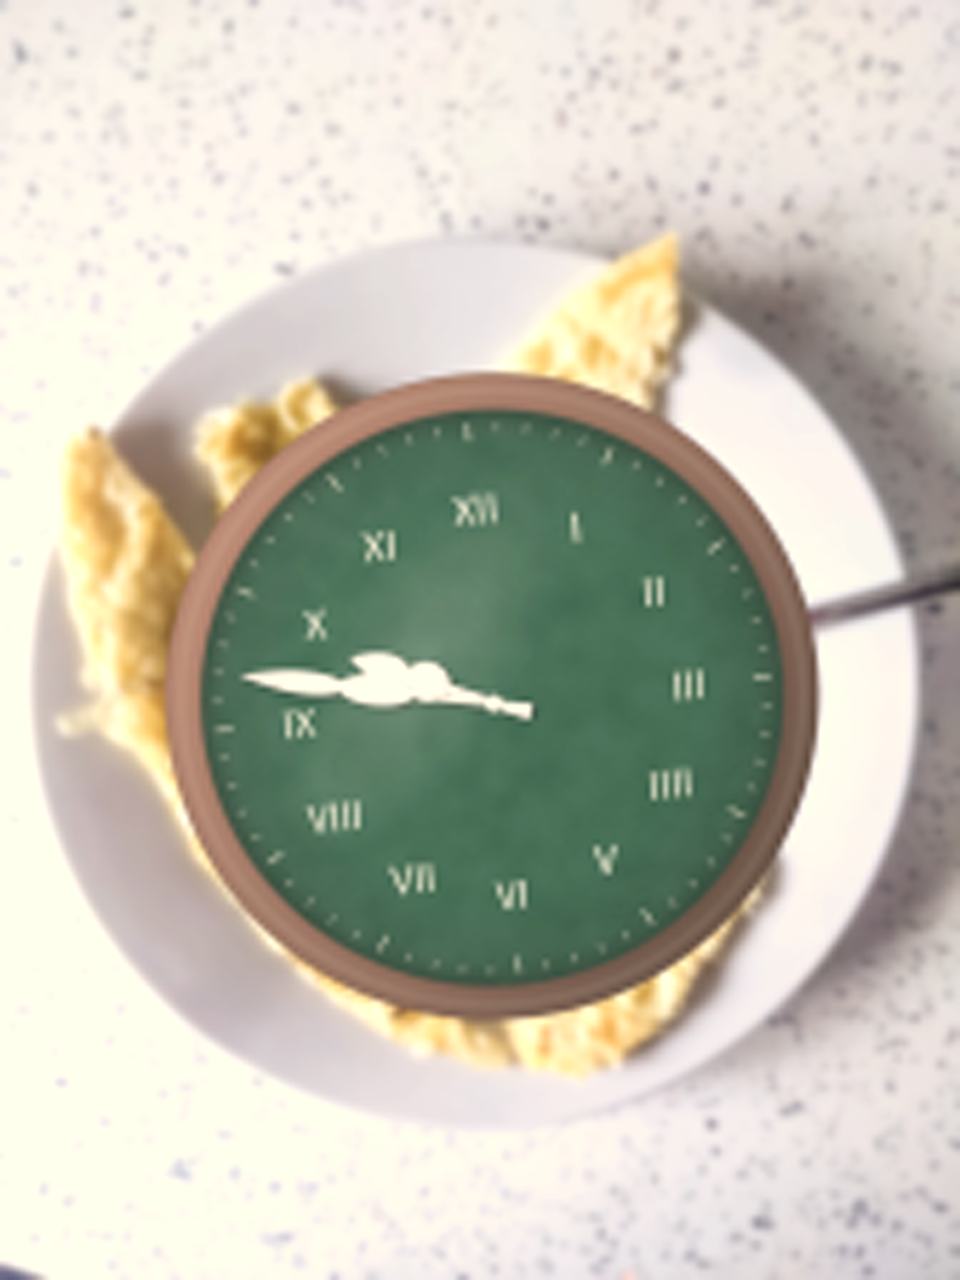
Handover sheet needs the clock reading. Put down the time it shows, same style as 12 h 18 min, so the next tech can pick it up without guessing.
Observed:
9 h 47 min
